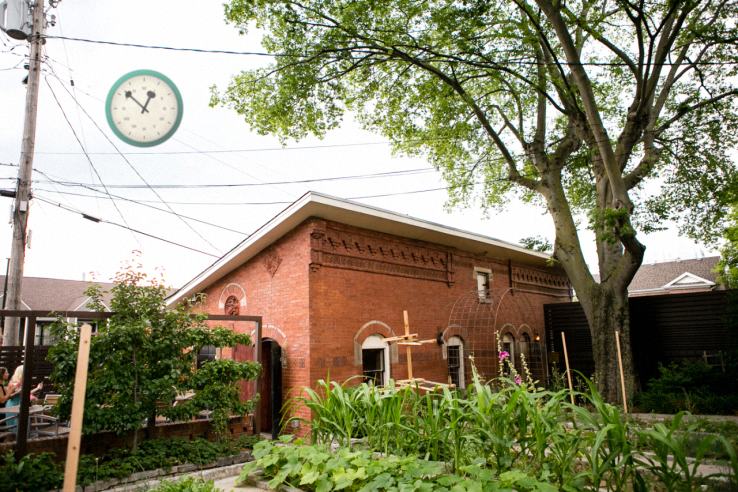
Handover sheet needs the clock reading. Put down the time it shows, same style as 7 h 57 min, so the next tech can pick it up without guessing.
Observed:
12 h 52 min
